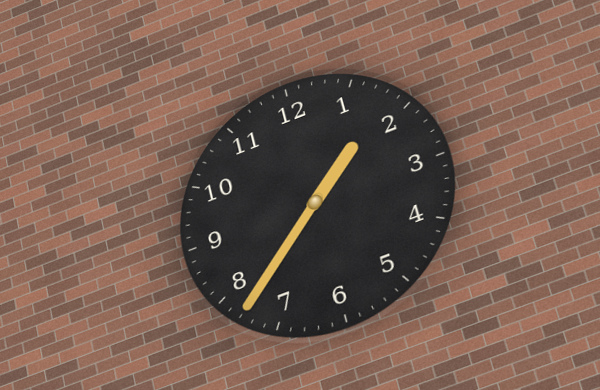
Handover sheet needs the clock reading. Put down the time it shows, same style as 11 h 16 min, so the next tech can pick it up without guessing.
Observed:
1 h 38 min
